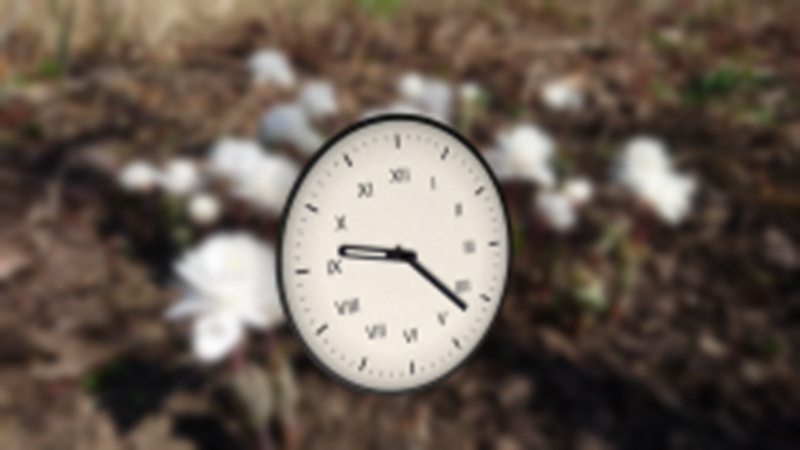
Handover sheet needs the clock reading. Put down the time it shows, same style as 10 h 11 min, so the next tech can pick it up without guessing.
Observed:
9 h 22 min
